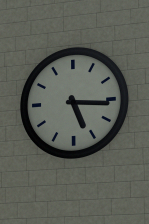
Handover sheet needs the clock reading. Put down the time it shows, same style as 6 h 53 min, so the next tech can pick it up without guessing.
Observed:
5 h 16 min
